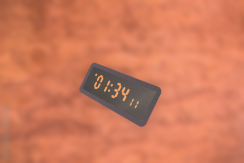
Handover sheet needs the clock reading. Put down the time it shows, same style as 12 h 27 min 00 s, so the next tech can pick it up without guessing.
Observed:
1 h 34 min 11 s
